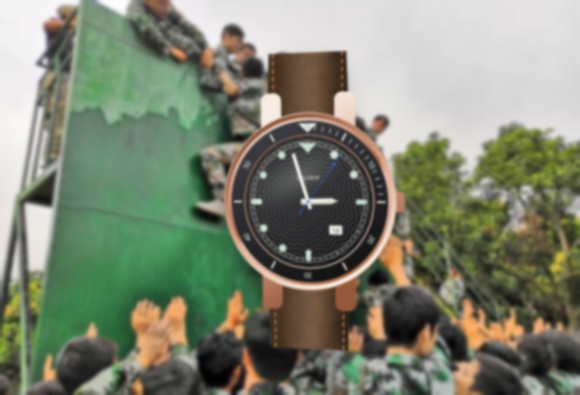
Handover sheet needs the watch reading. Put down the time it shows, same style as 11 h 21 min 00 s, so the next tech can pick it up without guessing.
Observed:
2 h 57 min 06 s
